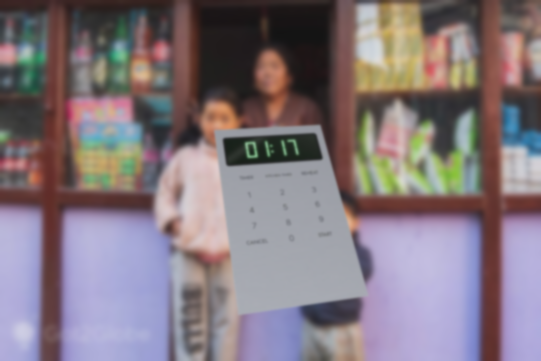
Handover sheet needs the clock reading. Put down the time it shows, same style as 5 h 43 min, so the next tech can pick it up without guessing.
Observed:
1 h 17 min
